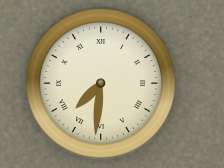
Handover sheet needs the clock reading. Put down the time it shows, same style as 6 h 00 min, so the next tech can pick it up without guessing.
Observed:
7 h 31 min
